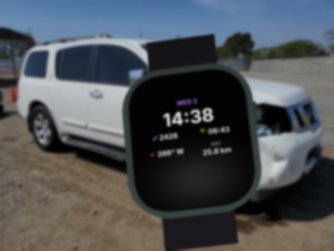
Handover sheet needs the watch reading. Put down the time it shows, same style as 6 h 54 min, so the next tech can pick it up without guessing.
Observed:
14 h 38 min
